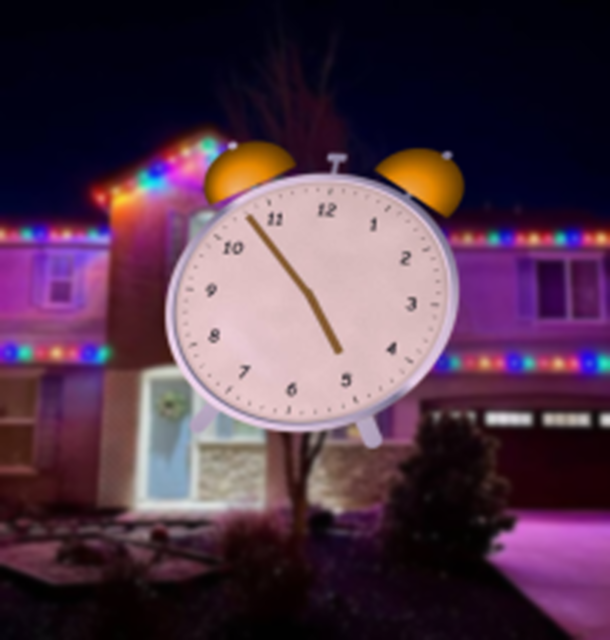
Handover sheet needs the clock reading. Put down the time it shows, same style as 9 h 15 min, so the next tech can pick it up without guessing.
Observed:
4 h 53 min
